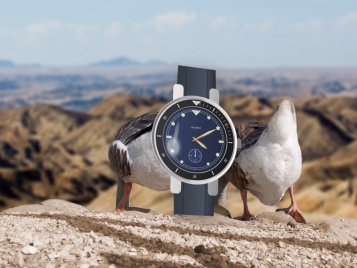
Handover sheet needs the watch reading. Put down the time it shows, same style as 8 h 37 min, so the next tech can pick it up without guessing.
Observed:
4 h 10 min
